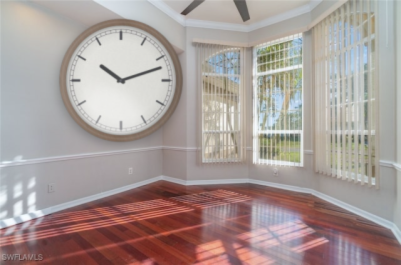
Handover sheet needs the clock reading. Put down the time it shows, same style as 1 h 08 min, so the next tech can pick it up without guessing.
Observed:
10 h 12 min
